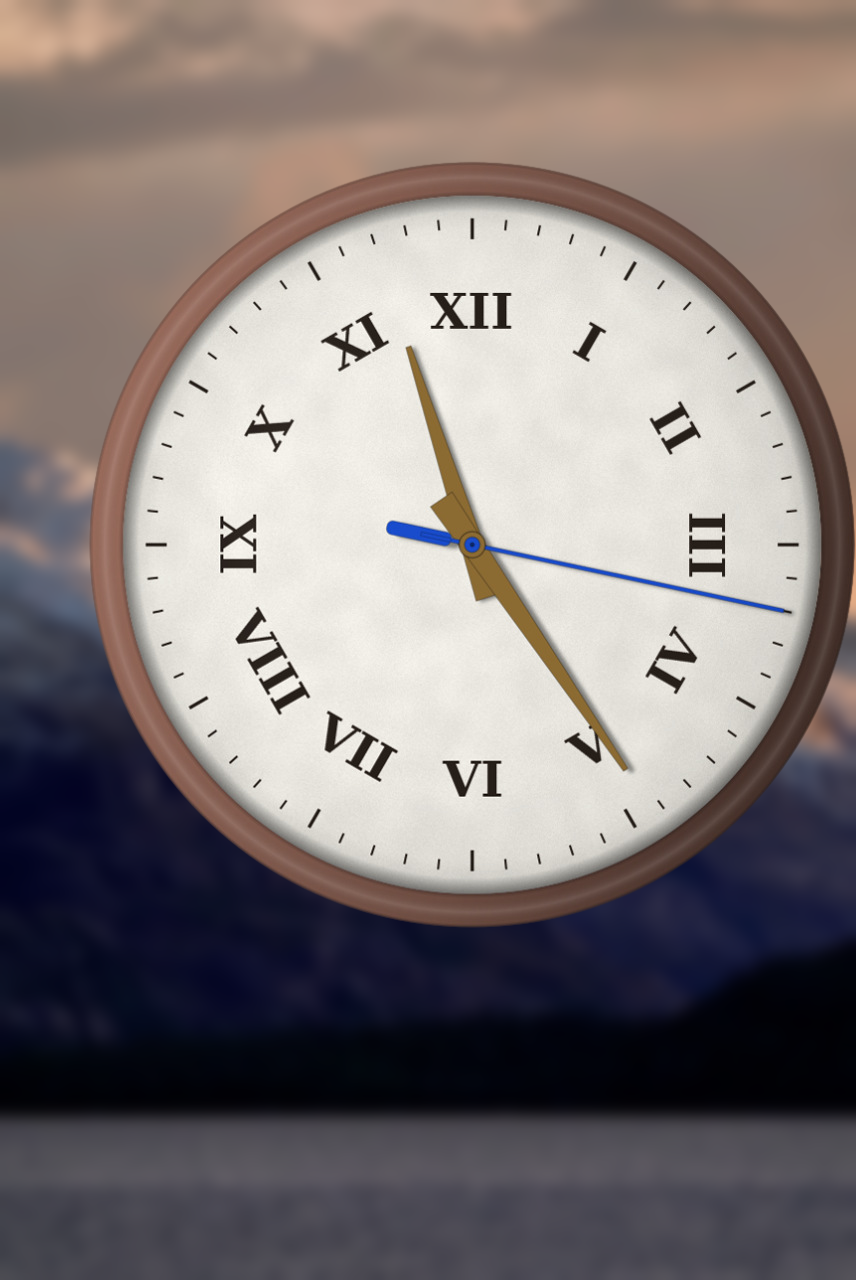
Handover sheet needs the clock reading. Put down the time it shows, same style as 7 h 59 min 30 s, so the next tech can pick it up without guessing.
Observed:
11 h 24 min 17 s
